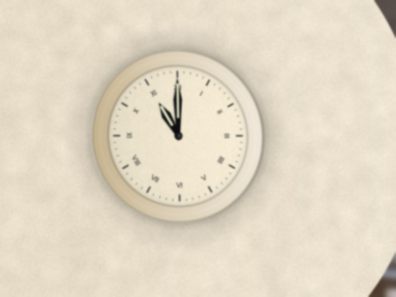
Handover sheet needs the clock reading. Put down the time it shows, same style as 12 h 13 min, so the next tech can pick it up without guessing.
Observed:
11 h 00 min
